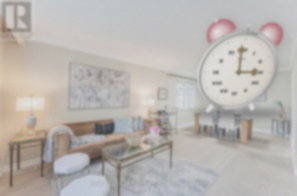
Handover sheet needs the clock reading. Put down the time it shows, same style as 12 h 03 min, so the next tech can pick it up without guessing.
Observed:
2 h 59 min
